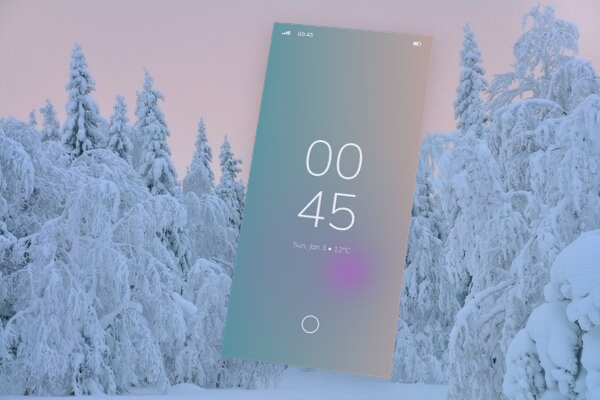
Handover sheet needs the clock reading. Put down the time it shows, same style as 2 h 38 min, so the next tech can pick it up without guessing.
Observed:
0 h 45 min
